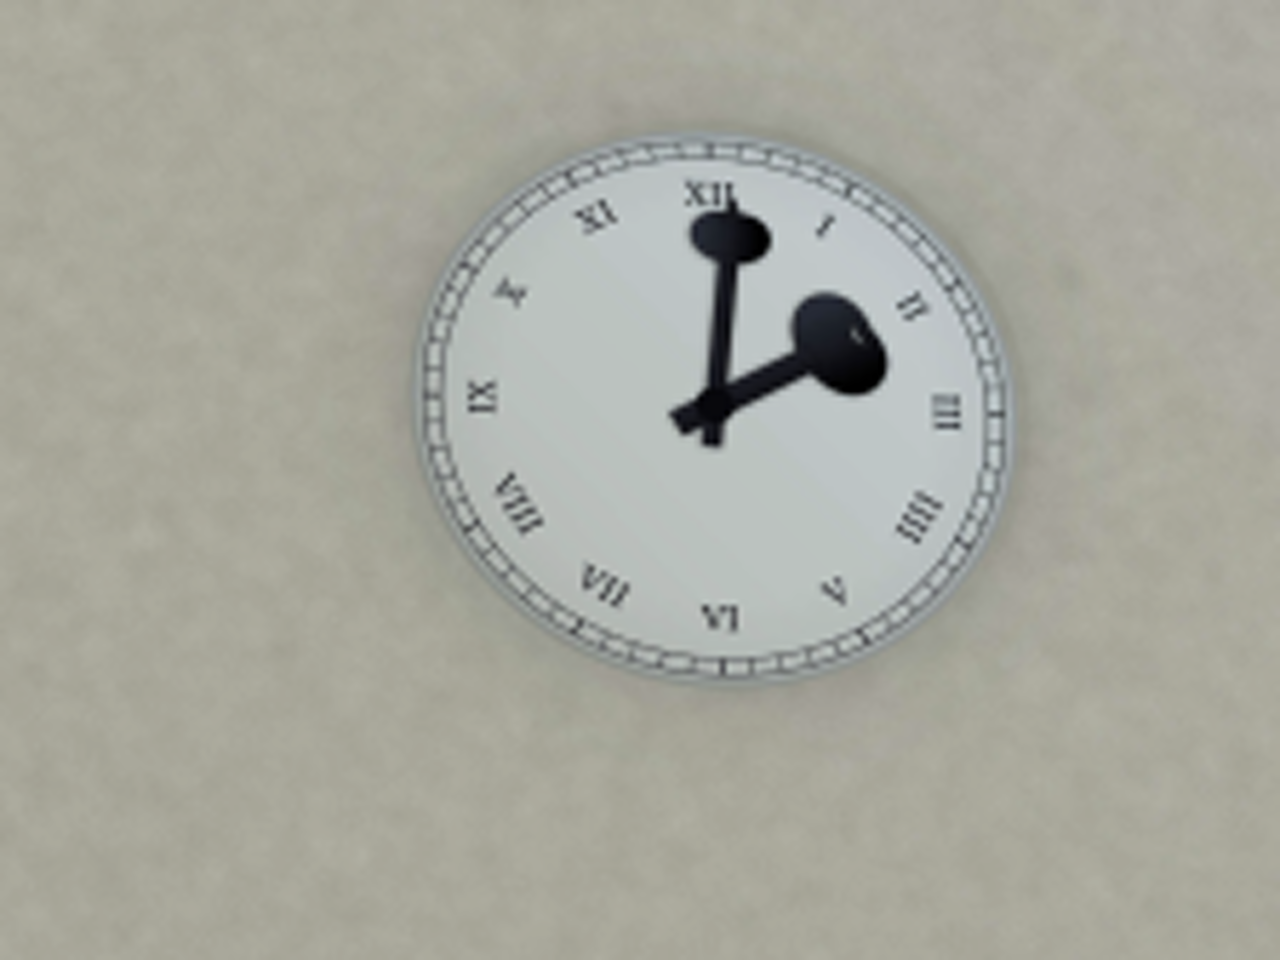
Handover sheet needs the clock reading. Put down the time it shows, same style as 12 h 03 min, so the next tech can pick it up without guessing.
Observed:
2 h 01 min
